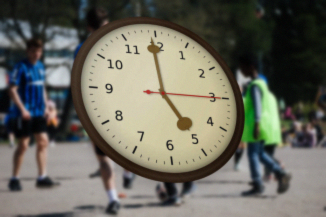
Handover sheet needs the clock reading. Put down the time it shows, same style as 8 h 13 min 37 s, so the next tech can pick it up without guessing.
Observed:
4 h 59 min 15 s
